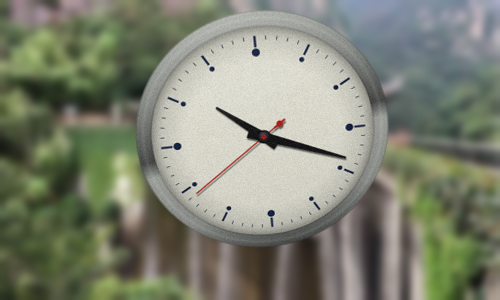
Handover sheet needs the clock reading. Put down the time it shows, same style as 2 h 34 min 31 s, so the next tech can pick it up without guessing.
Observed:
10 h 18 min 39 s
